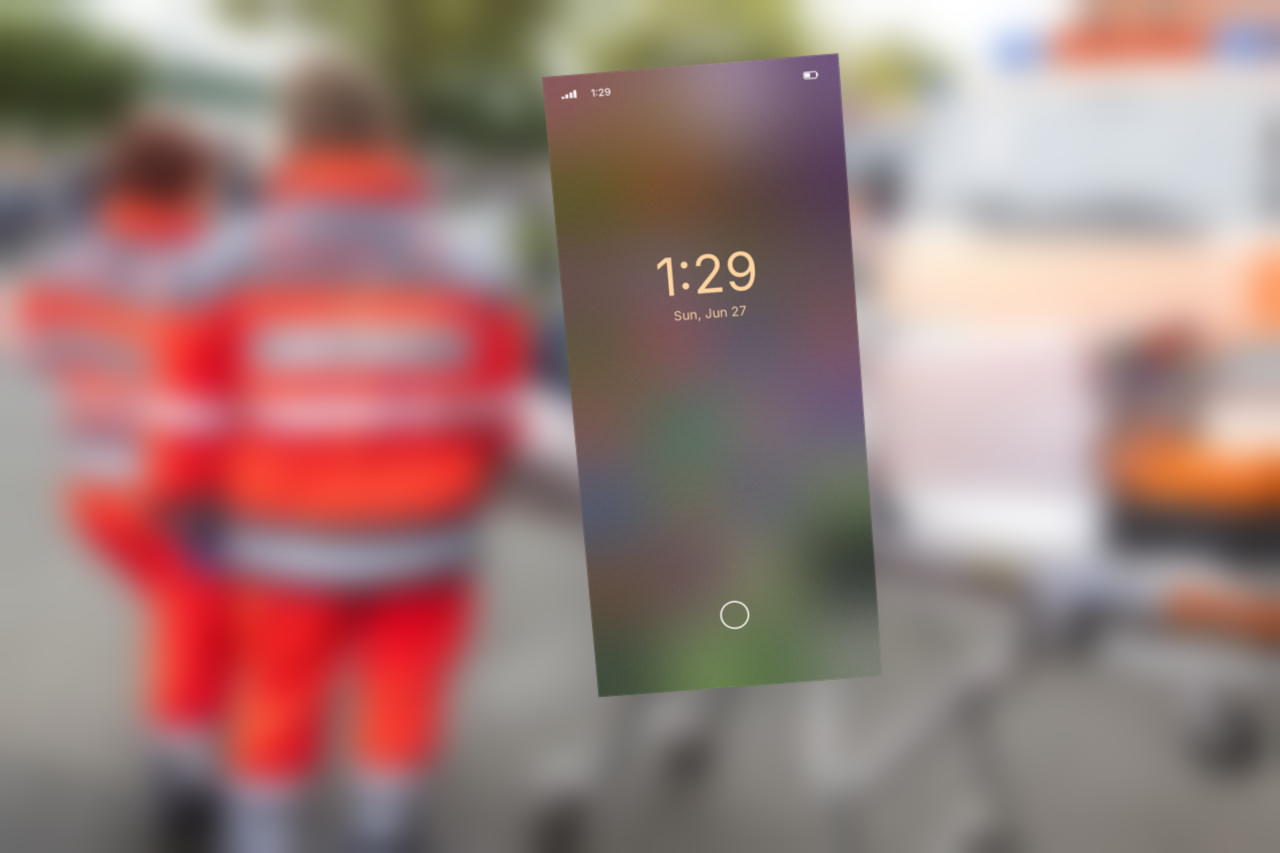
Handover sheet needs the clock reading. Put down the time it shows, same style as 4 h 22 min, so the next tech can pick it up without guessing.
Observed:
1 h 29 min
